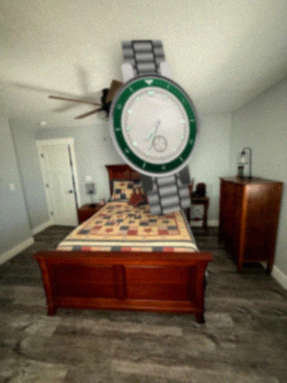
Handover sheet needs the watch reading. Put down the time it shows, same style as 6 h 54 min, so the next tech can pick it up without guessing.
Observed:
7 h 35 min
